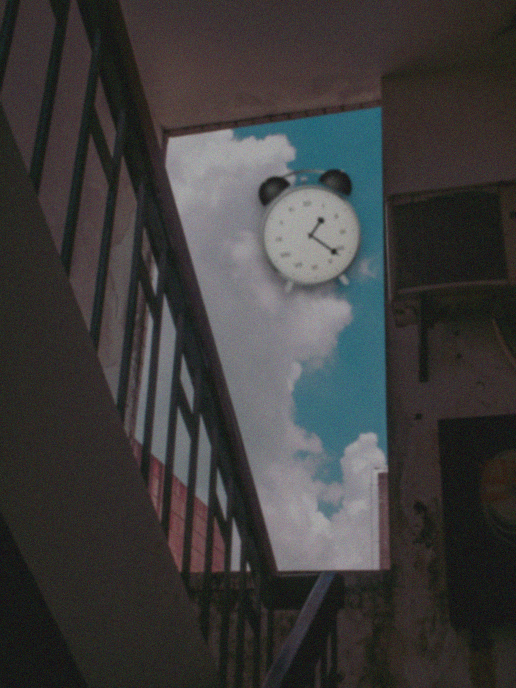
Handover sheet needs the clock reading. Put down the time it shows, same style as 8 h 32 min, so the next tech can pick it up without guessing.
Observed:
1 h 22 min
